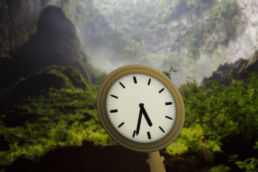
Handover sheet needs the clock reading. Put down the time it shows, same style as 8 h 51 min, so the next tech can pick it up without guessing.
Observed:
5 h 34 min
